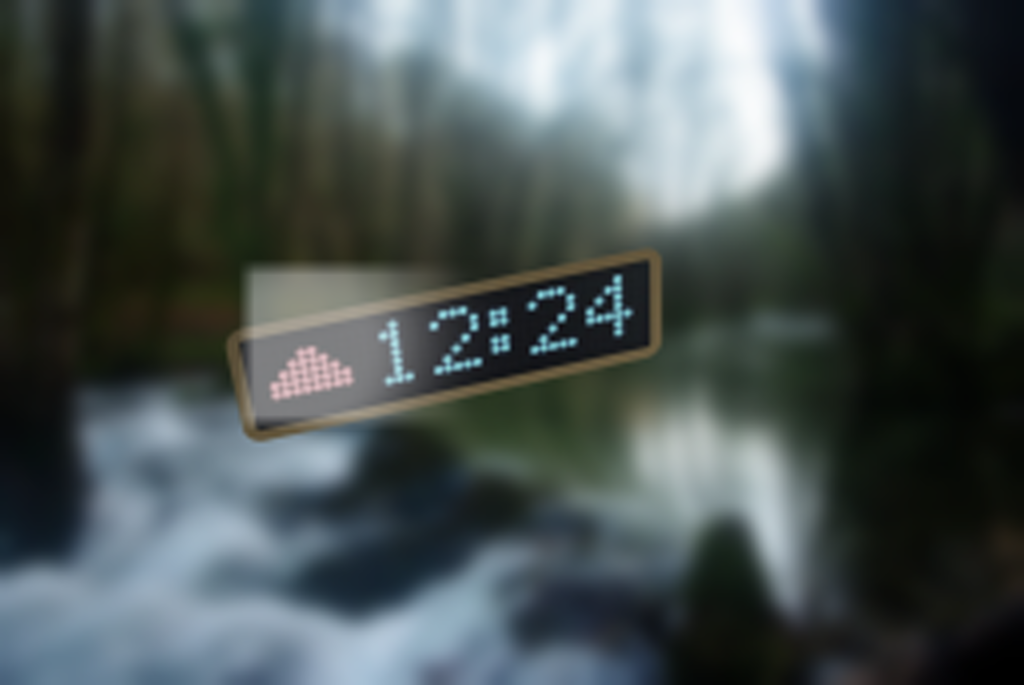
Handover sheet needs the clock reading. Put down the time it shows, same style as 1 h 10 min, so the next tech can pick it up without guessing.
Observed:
12 h 24 min
